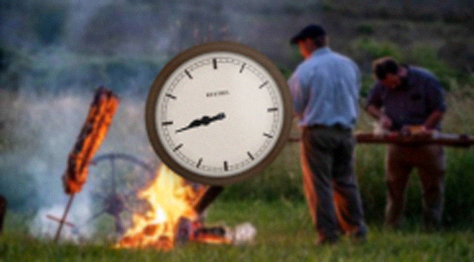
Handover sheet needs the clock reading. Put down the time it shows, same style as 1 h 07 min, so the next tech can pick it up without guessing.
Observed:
8 h 43 min
